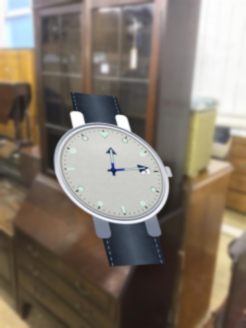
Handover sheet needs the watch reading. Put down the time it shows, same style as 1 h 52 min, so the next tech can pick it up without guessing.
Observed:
12 h 14 min
